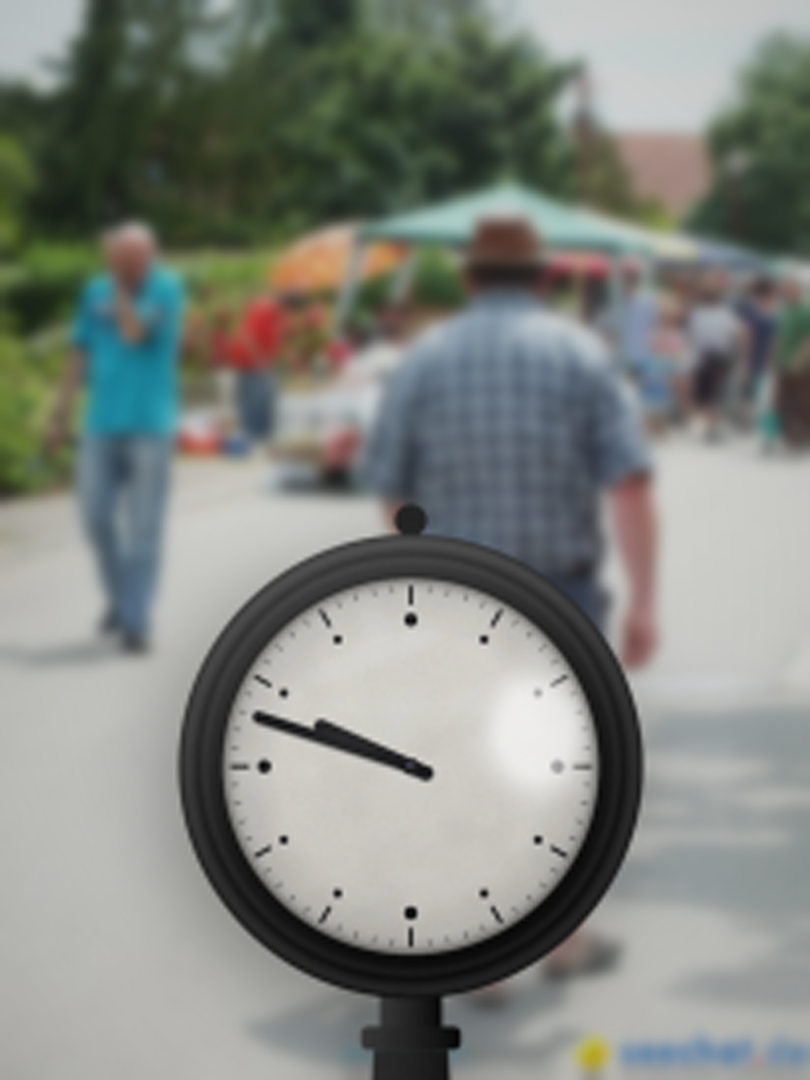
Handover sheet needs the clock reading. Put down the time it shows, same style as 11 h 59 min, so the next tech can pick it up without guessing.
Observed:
9 h 48 min
